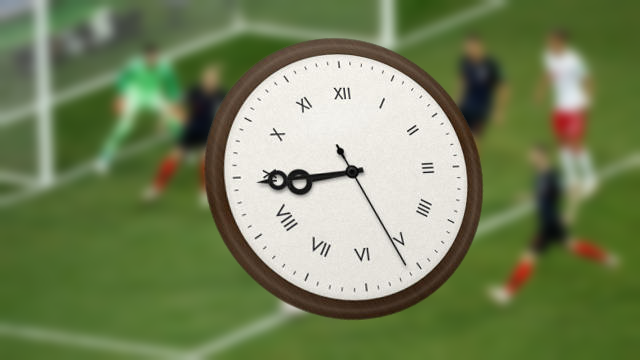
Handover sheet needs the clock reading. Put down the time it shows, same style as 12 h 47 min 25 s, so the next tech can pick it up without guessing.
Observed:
8 h 44 min 26 s
